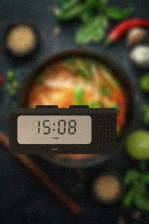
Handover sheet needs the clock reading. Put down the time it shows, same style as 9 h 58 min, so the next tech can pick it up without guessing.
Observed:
15 h 08 min
